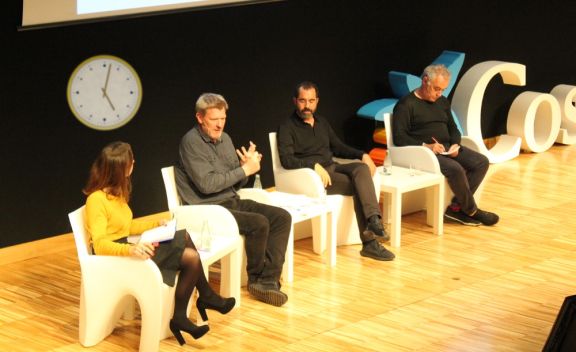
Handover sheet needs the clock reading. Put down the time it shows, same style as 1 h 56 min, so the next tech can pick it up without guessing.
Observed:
5 h 02 min
